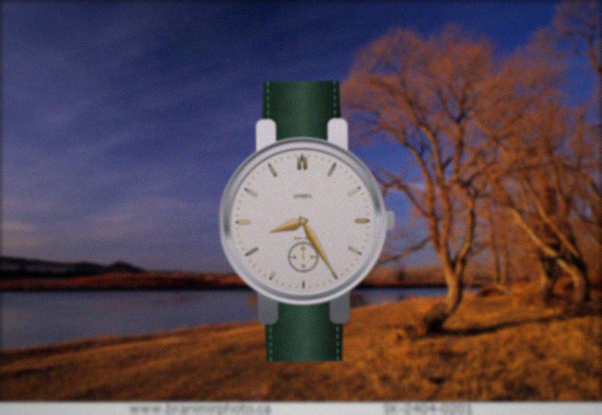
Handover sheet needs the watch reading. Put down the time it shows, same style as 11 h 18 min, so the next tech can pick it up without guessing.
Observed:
8 h 25 min
